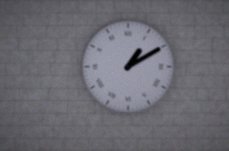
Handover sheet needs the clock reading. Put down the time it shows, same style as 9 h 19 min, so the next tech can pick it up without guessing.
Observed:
1 h 10 min
